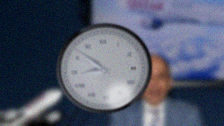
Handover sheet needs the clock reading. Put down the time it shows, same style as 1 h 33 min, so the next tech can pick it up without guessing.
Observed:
8 h 52 min
